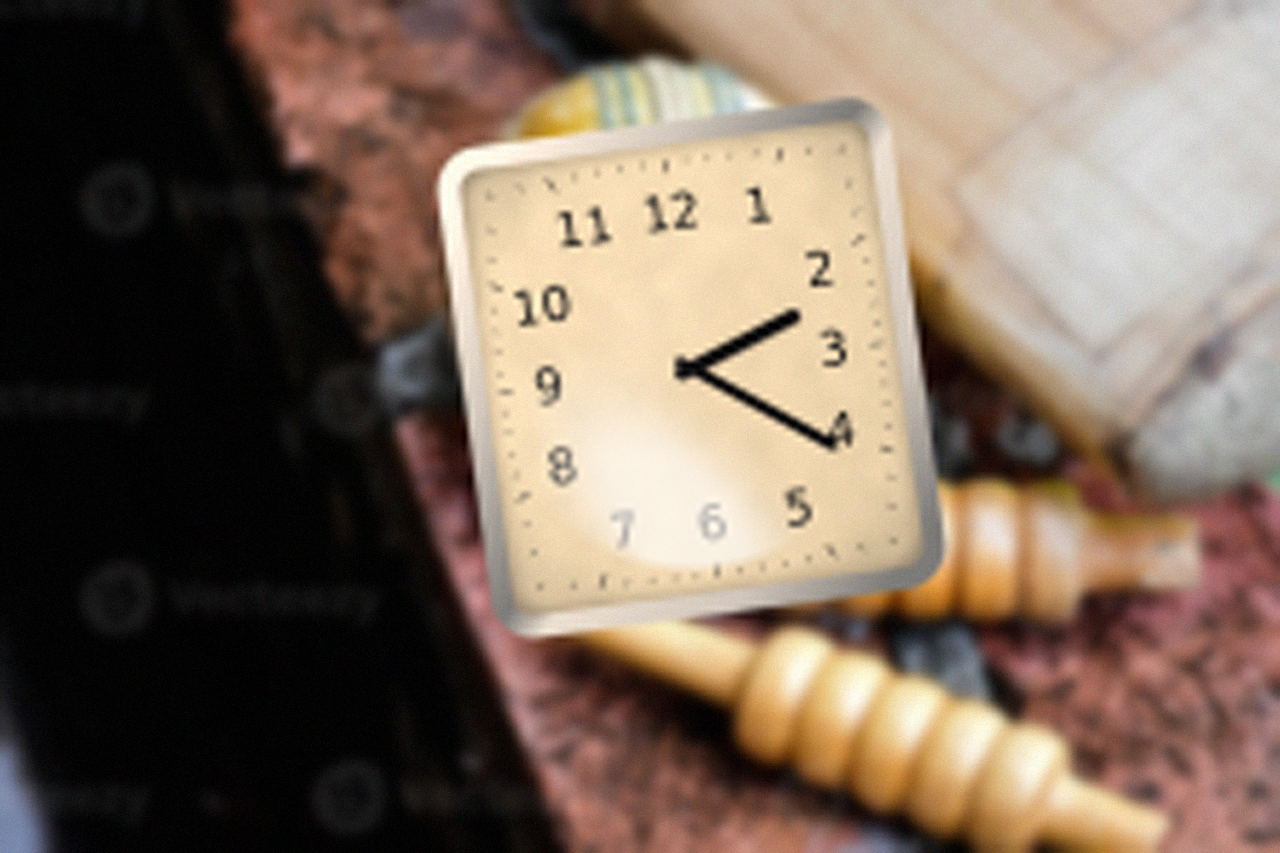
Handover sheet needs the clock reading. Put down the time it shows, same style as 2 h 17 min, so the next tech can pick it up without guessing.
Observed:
2 h 21 min
